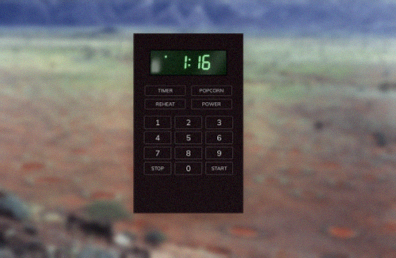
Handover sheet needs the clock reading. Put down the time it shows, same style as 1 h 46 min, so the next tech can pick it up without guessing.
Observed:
1 h 16 min
